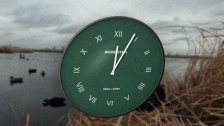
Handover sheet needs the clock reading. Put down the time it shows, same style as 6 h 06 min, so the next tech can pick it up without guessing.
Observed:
12 h 04 min
